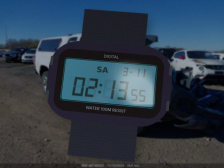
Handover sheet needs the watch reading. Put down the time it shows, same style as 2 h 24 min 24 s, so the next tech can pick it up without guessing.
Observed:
2 h 13 min 55 s
